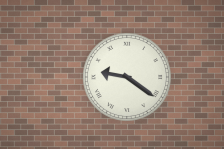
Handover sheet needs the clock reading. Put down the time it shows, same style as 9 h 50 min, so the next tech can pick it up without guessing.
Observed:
9 h 21 min
